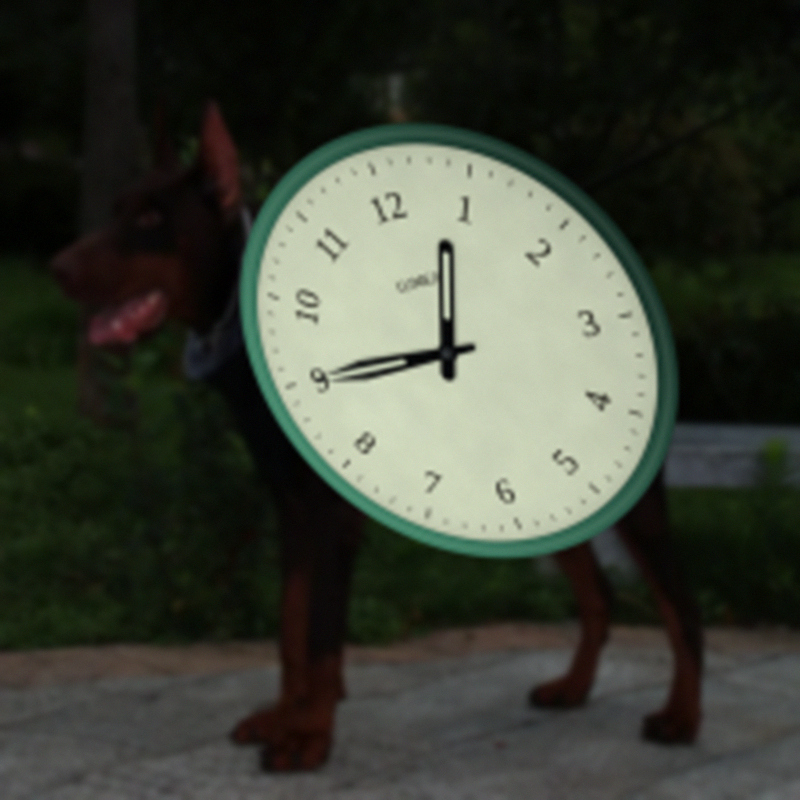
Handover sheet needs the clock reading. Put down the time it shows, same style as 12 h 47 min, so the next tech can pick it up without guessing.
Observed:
12 h 45 min
